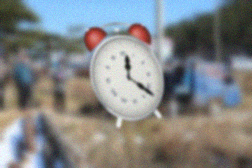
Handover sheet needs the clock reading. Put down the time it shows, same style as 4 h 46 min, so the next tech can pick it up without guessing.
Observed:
12 h 22 min
